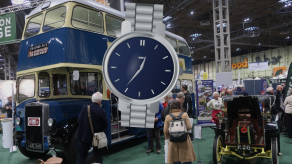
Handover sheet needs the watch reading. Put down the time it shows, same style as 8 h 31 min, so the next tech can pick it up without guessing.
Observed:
12 h 36 min
